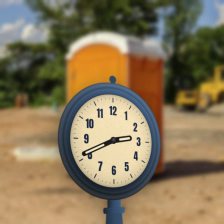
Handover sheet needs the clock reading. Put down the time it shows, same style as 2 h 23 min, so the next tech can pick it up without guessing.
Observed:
2 h 41 min
